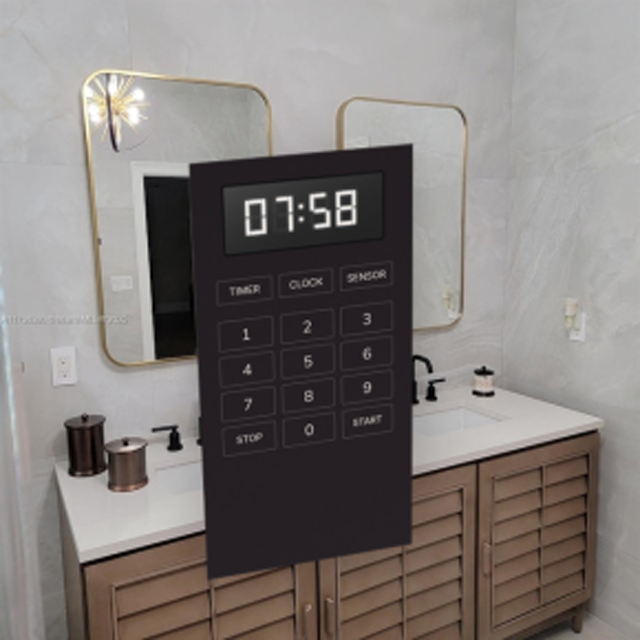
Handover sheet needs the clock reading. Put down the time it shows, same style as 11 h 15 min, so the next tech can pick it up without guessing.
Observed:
7 h 58 min
